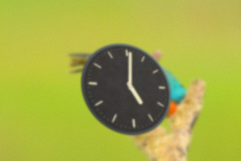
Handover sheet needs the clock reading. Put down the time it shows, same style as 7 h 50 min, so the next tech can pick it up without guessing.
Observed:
5 h 01 min
